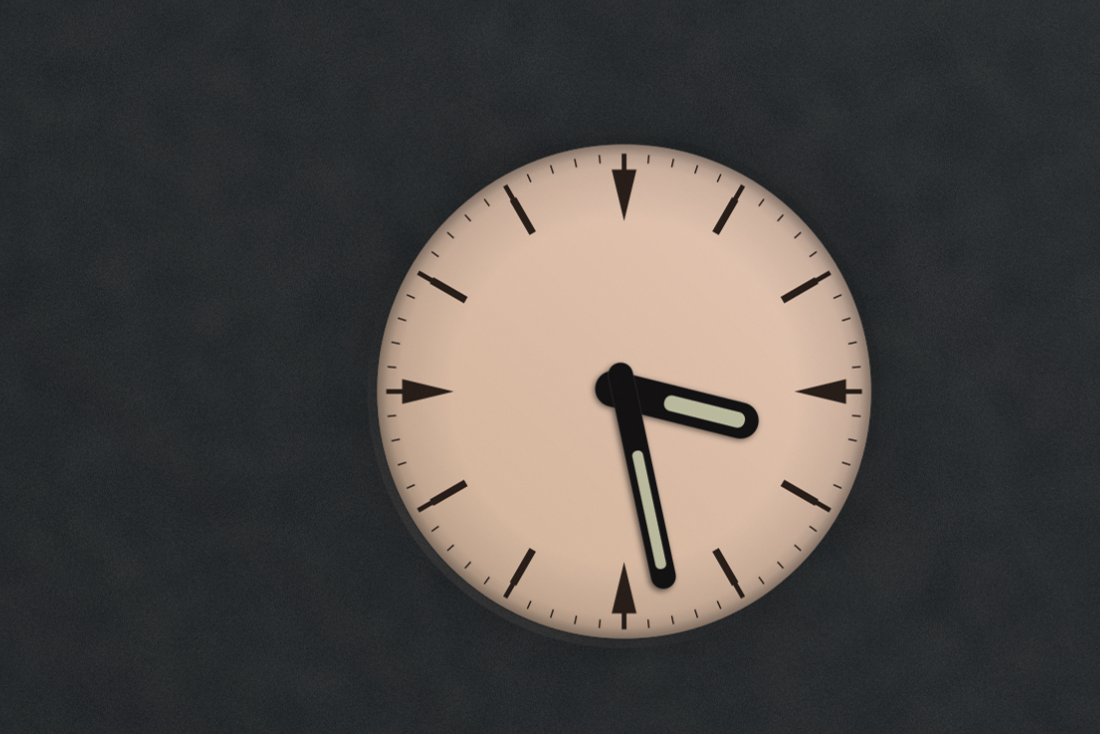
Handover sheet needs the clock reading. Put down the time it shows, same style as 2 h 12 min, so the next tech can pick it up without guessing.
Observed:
3 h 28 min
